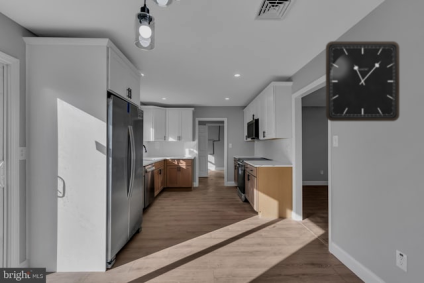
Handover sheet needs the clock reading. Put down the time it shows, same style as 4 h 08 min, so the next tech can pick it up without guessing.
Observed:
11 h 07 min
